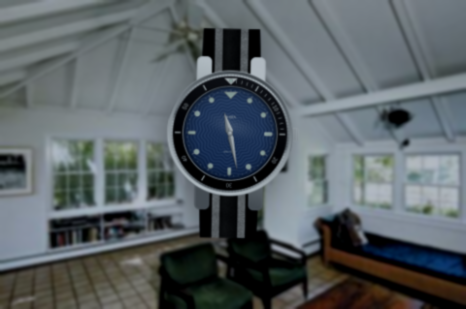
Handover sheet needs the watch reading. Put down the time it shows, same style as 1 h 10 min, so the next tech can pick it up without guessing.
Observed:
11 h 28 min
